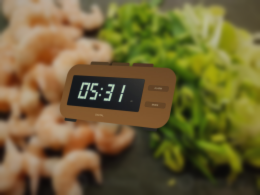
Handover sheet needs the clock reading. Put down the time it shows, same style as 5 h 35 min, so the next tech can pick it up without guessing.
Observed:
5 h 31 min
